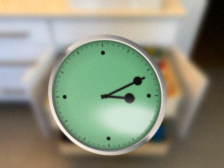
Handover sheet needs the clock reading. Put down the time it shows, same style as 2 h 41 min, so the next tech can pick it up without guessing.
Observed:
3 h 11 min
